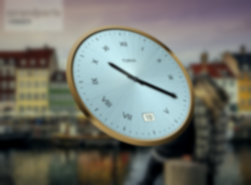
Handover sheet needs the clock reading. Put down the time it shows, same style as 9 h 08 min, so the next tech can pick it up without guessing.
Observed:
10 h 20 min
